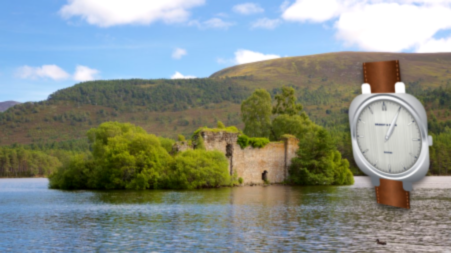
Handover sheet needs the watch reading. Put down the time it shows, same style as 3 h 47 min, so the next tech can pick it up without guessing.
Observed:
1 h 05 min
